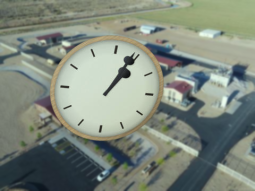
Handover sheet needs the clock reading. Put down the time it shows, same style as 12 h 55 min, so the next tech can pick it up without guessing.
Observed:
1 h 04 min
